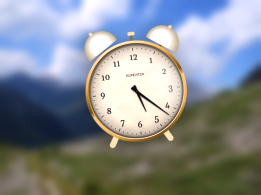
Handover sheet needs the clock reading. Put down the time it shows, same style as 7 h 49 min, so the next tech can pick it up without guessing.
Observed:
5 h 22 min
